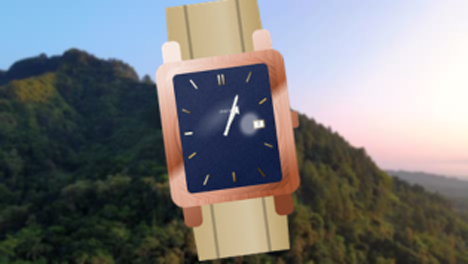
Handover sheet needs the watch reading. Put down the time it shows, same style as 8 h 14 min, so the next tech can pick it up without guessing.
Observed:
1 h 04 min
